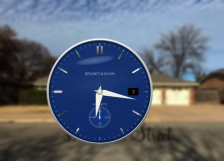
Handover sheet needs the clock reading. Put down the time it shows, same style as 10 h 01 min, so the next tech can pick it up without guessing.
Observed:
6 h 17 min
